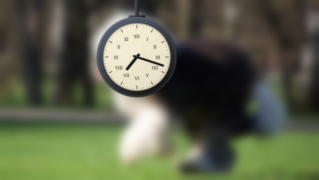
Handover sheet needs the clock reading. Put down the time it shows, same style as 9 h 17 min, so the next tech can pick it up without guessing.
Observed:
7 h 18 min
